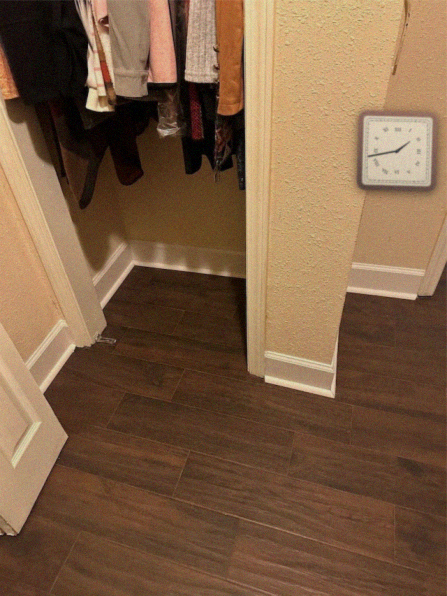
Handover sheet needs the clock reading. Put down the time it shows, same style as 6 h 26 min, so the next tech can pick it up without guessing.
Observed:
1 h 43 min
